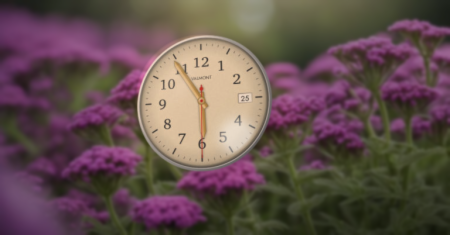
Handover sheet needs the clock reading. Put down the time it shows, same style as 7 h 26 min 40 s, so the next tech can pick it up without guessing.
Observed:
5 h 54 min 30 s
